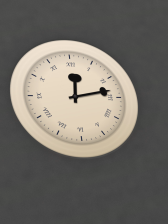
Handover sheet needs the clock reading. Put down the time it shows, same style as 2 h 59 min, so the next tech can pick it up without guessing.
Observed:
12 h 13 min
